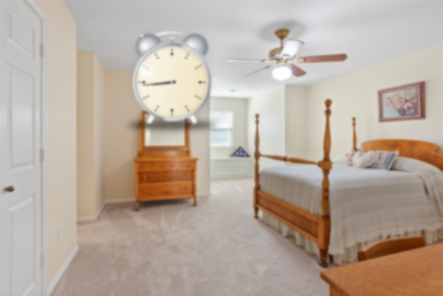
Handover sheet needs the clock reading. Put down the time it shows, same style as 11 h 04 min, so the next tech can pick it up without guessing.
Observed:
8 h 44 min
